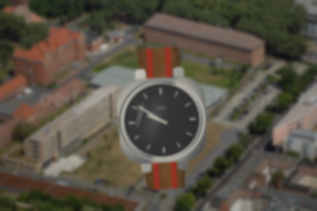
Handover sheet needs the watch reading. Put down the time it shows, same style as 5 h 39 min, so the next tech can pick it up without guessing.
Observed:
9 h 51 min
